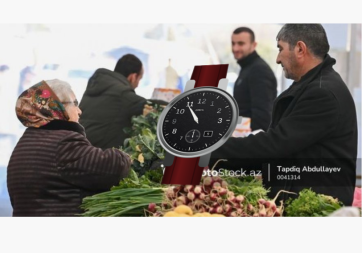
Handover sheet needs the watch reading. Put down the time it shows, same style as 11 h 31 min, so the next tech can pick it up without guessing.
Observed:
10 h 54 min
